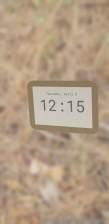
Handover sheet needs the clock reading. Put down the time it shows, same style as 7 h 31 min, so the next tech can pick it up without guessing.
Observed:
12 h 15 min
